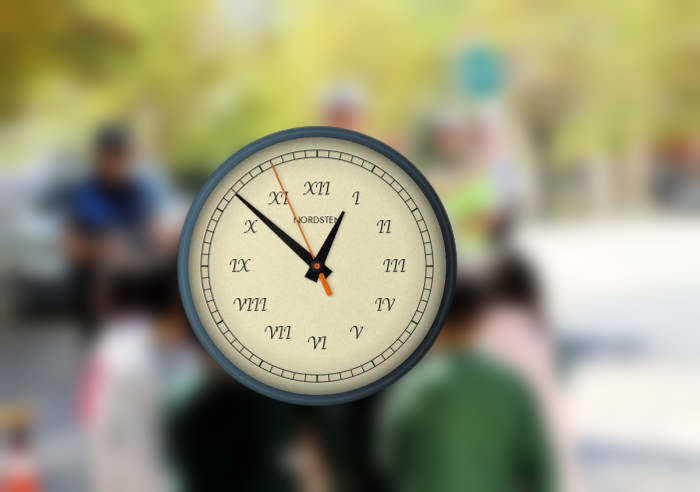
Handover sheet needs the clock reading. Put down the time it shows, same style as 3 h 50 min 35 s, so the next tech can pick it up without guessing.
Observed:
12 h 51 min 56 s
